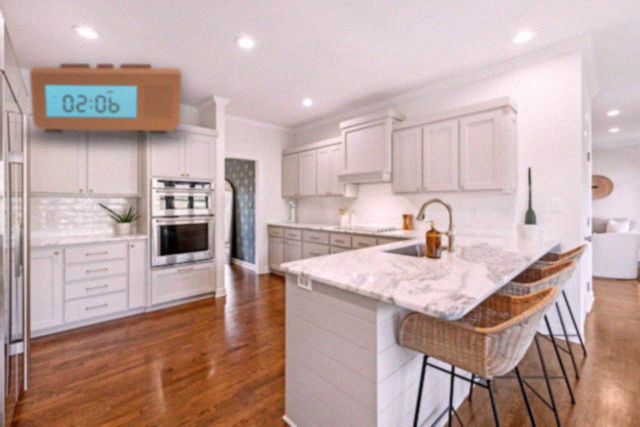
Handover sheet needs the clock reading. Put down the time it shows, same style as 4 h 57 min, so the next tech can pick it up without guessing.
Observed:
2 h 06 min
